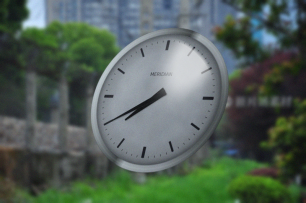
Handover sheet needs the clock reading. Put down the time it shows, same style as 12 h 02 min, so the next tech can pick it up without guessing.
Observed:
7 h 40 min
